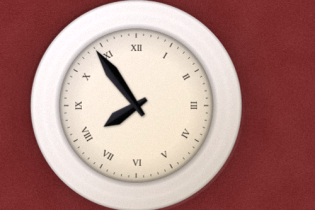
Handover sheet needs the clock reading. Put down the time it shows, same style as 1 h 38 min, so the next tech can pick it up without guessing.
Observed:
7 h 54 min
